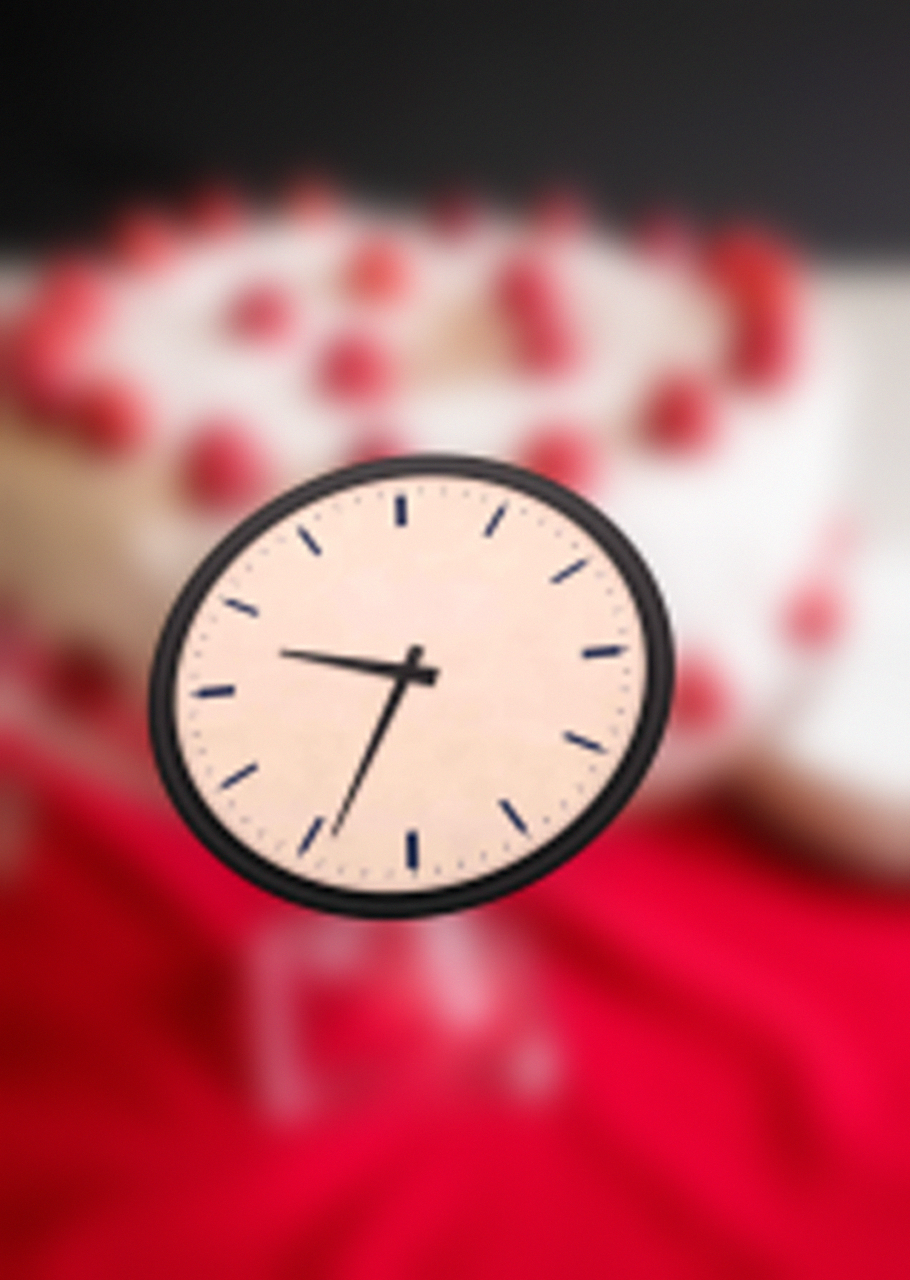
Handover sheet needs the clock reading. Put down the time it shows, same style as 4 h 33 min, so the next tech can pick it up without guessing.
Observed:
9 h 34 min
